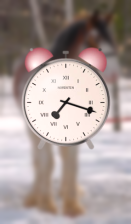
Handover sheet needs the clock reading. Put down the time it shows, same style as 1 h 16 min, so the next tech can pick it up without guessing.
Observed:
7 h 18 min
